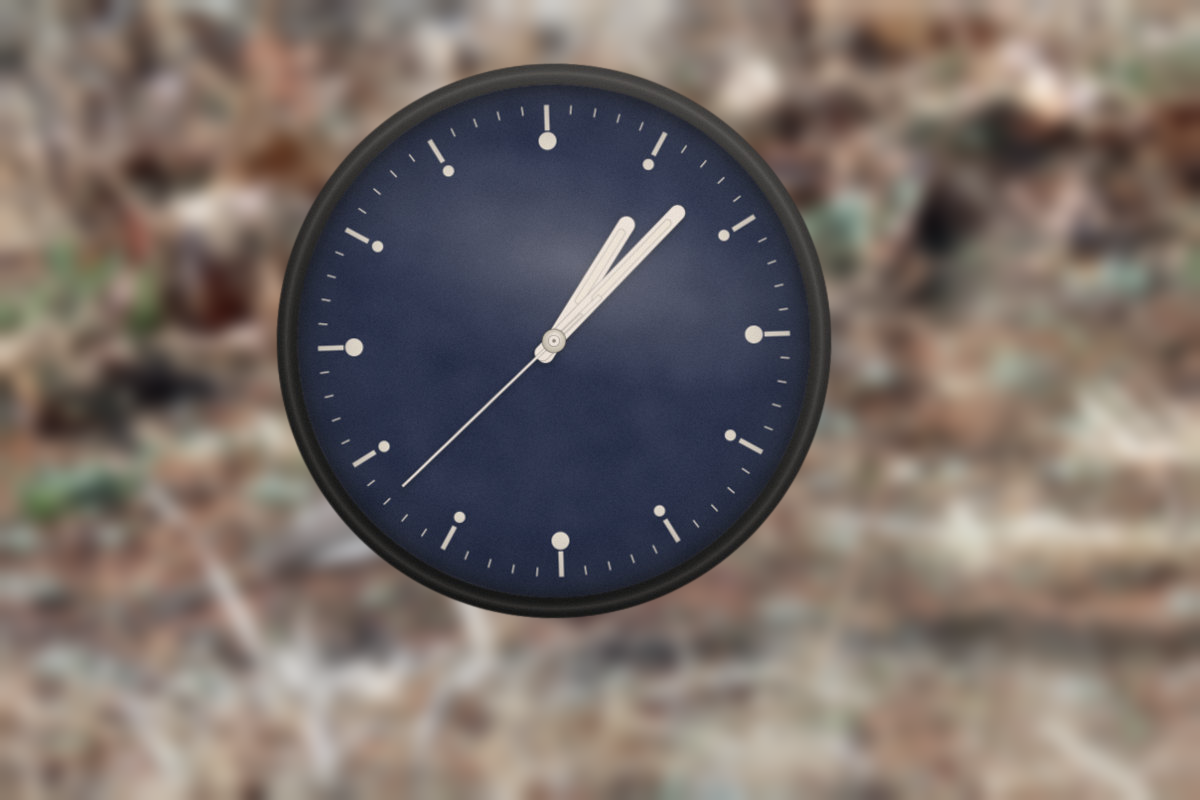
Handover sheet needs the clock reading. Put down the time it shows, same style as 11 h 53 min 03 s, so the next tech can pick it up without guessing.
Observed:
1 h 07 min 38 s
